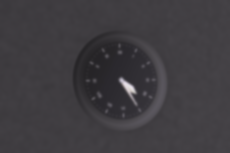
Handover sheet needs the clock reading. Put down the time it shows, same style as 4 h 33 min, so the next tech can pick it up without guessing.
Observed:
4 h 25 min
